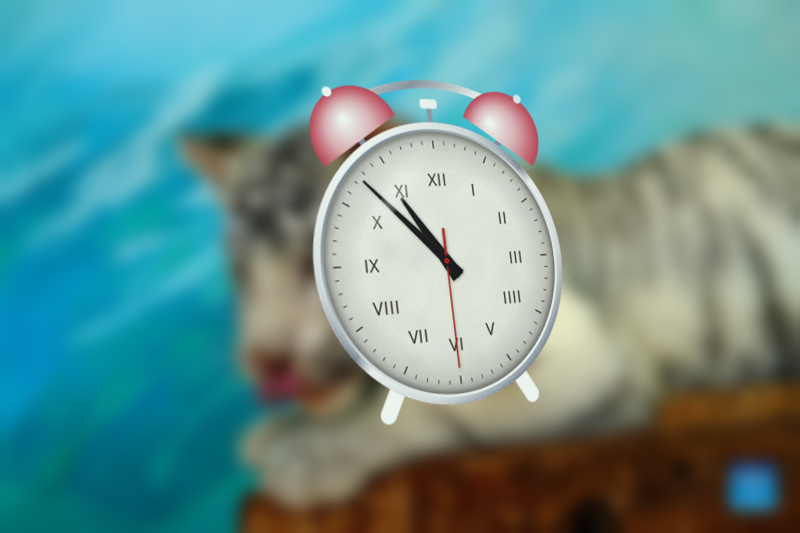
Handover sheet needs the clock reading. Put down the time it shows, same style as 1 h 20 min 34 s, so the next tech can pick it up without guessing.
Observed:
10 h 52 min 30 s
